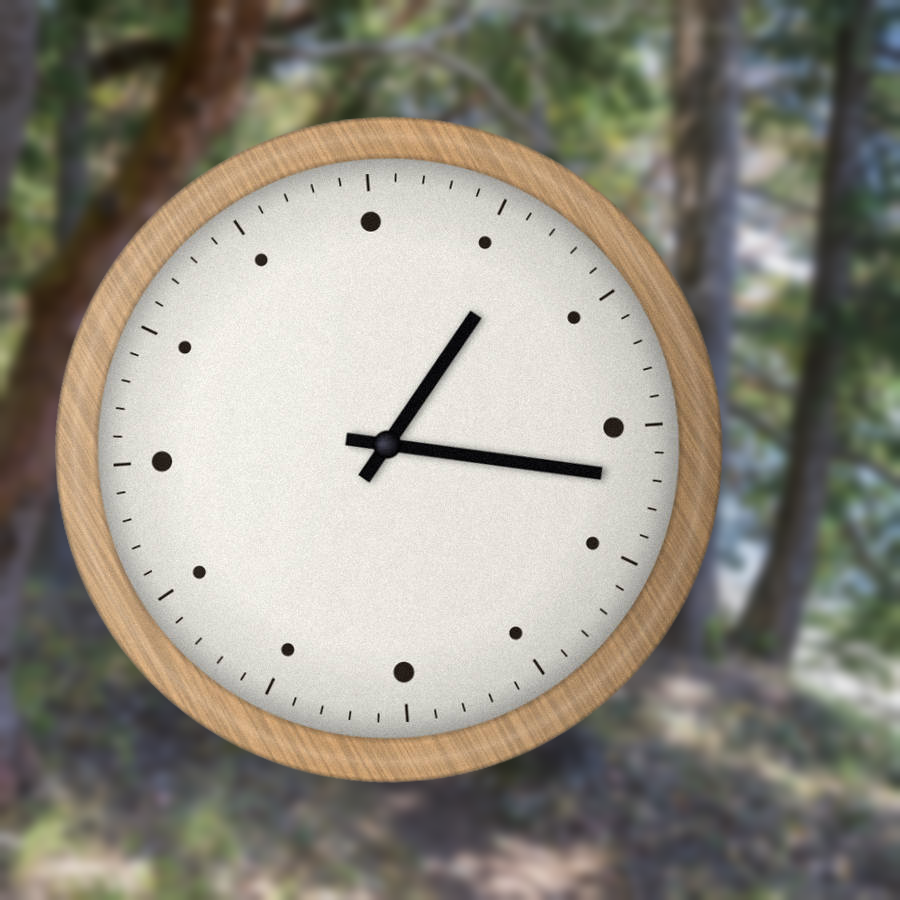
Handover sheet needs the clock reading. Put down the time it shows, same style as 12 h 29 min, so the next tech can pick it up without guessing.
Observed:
1 h 17 min
